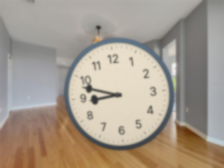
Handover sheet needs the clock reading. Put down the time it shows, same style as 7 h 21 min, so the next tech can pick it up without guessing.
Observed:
8 h 48 min
